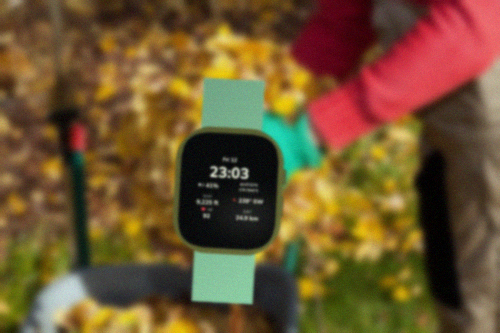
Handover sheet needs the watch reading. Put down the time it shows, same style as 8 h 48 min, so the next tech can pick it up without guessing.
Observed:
23 h 03 min
